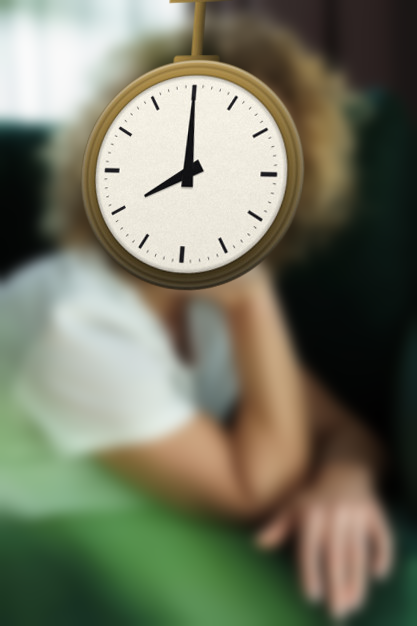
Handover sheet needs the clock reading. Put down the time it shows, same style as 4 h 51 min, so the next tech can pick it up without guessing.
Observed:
8 h 00 min
